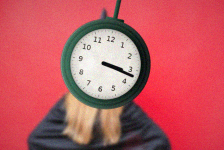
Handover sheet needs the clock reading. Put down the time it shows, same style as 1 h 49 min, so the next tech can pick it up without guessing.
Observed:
3 h 17 min
